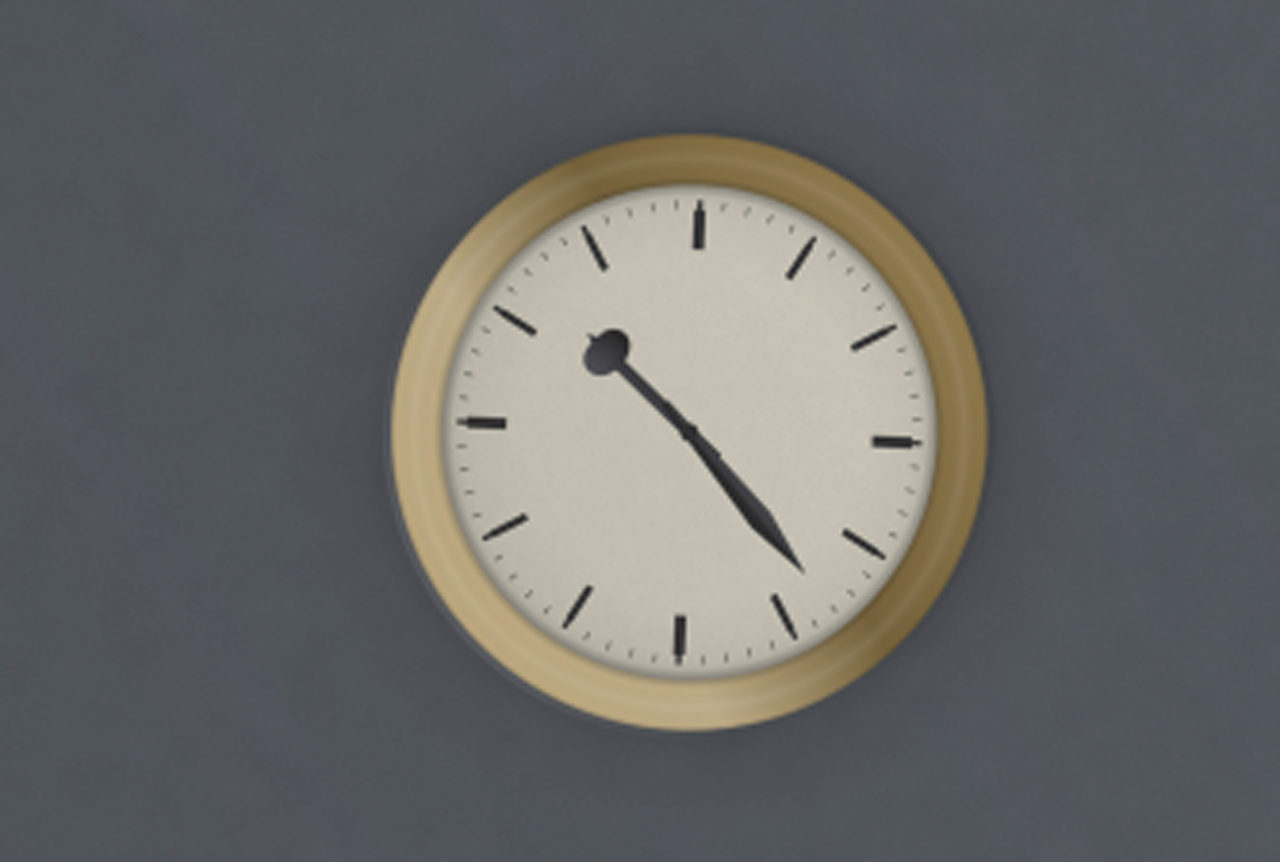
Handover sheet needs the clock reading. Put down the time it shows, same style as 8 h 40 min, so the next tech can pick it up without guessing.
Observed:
10 h 23 min
